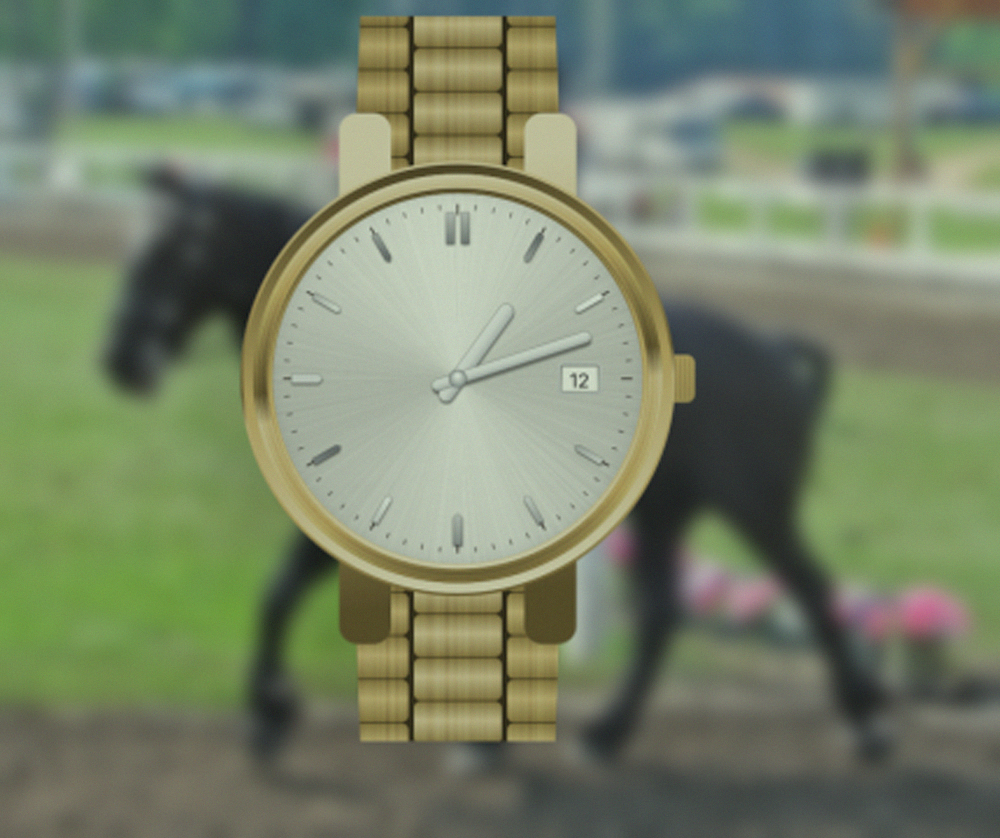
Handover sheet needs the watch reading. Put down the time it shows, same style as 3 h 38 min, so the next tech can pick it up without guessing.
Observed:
1 h 12 min
